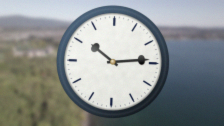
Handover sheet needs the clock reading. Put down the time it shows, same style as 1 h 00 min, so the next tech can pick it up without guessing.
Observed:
10 h 14 min
